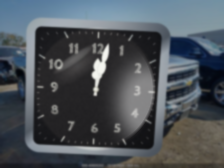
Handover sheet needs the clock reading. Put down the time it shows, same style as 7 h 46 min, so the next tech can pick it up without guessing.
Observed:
12 h 02 min
